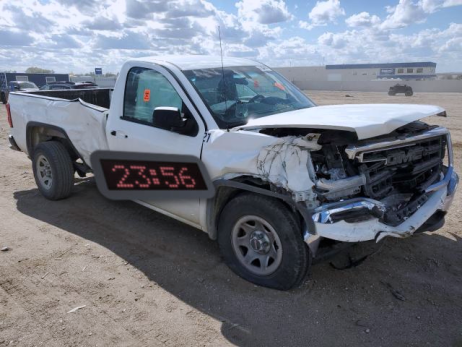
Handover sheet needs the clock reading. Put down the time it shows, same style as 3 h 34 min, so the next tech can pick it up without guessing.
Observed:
23 h 56 min
